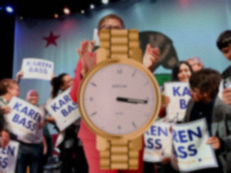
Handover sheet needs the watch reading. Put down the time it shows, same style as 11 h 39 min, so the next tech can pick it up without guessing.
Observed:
3 h 16 min
